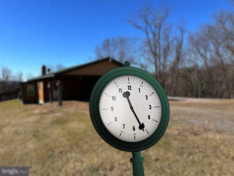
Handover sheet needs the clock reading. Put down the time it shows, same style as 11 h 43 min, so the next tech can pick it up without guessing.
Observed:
11 h 26 min
